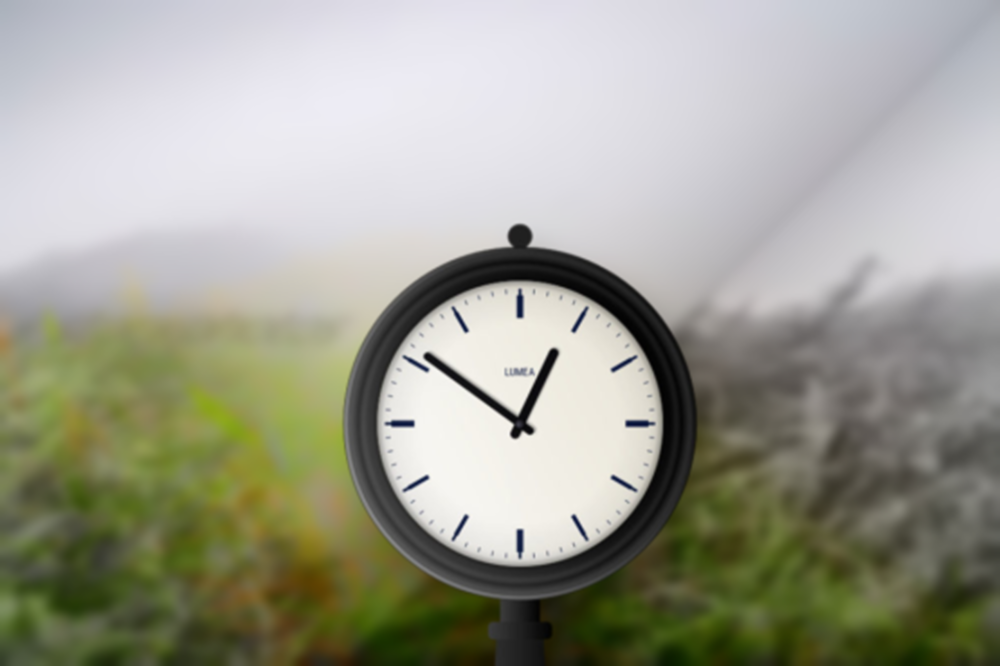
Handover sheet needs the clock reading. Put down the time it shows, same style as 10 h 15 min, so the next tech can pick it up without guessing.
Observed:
12 h 51 min
